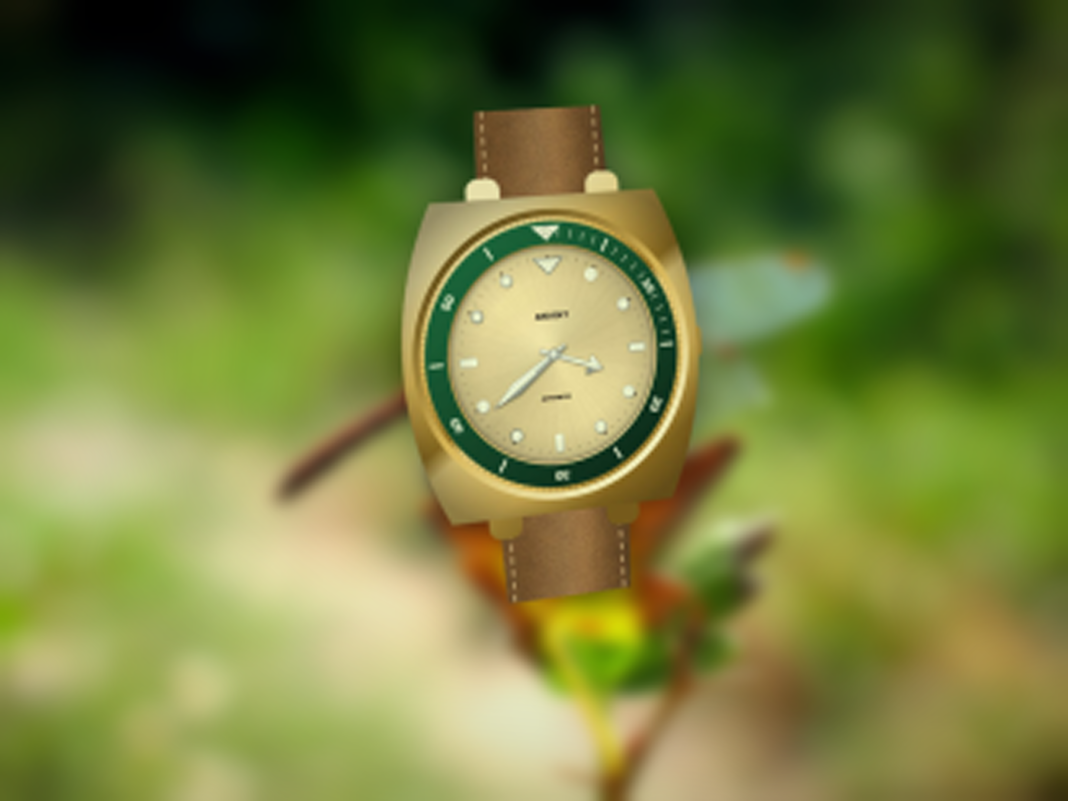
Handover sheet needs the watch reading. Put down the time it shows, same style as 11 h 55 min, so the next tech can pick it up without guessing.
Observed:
3 h 39 min
